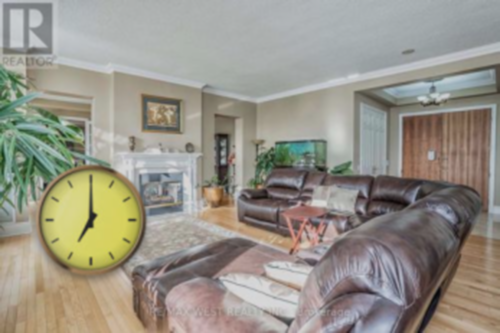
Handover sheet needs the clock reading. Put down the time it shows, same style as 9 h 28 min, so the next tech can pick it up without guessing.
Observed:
7 h 00 min
